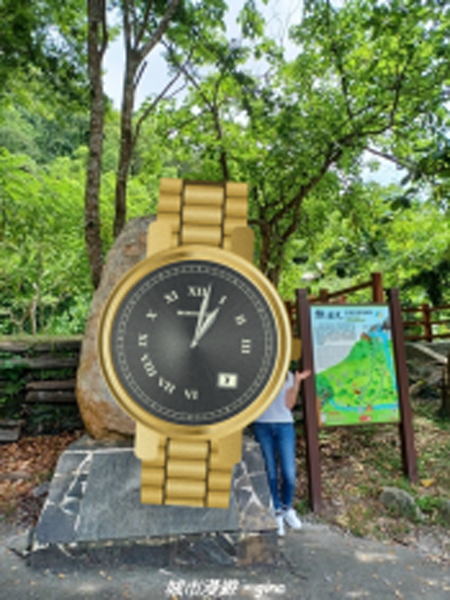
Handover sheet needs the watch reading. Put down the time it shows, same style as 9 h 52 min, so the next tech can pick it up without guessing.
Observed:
1 h 02 min
